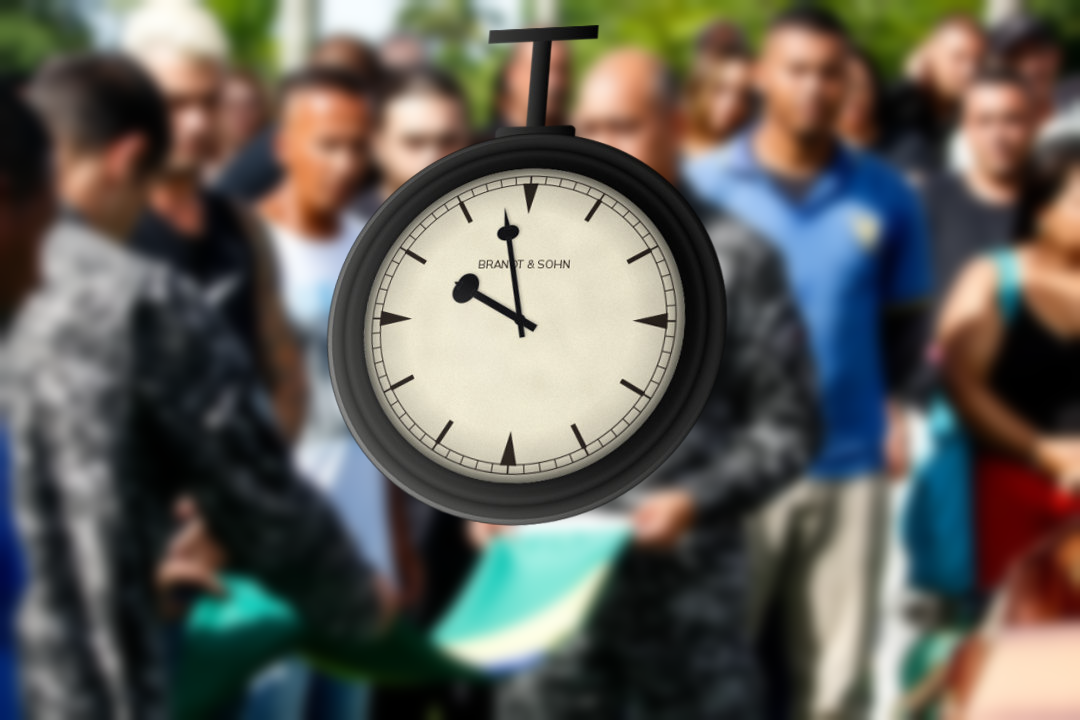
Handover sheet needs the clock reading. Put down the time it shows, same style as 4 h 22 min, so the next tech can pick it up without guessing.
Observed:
9 h 58 min
